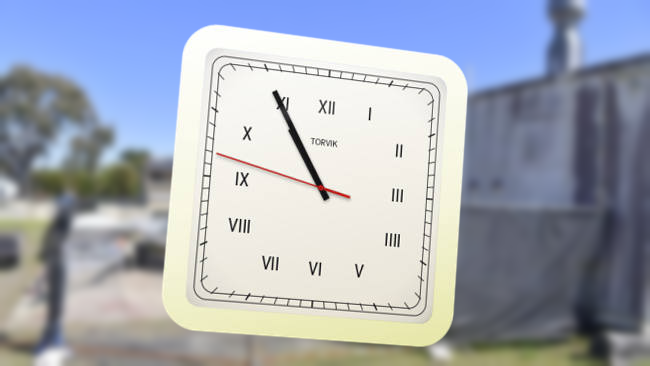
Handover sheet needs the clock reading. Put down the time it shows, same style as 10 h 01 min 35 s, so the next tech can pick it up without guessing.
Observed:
10 h 54 min 47 s
